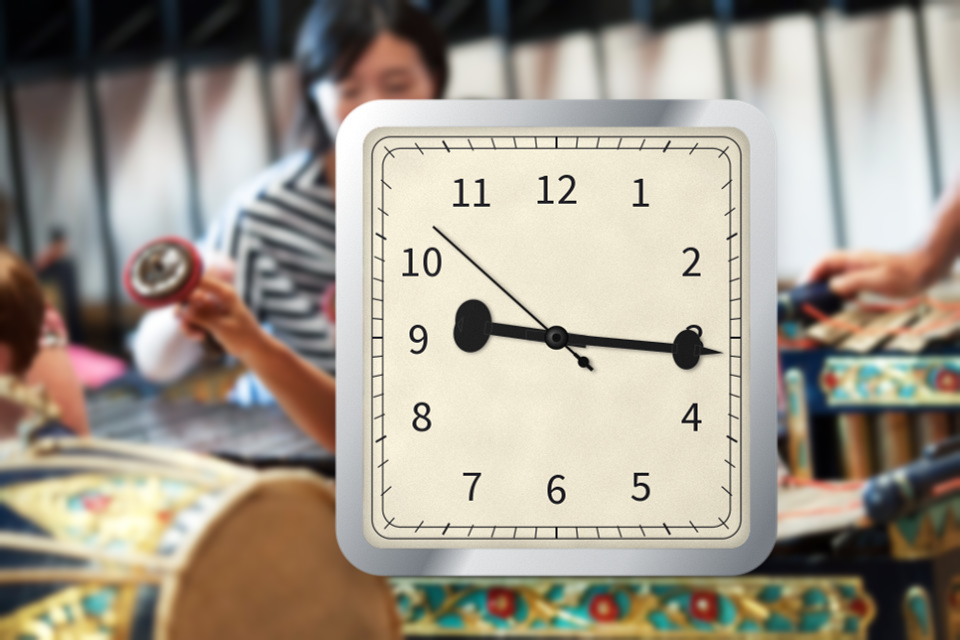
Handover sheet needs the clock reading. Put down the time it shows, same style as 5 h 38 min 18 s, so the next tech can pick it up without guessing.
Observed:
9 h 15 min 52 s
